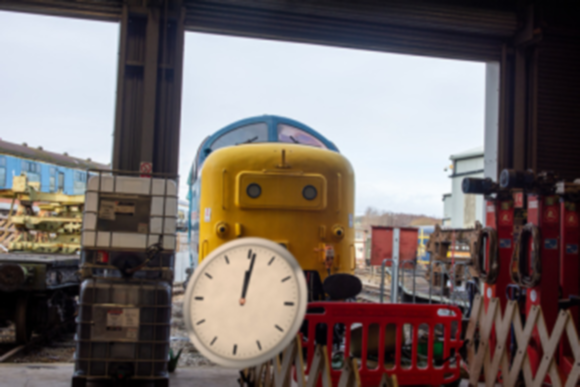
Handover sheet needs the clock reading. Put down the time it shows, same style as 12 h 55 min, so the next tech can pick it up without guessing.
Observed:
12 h 01 min
